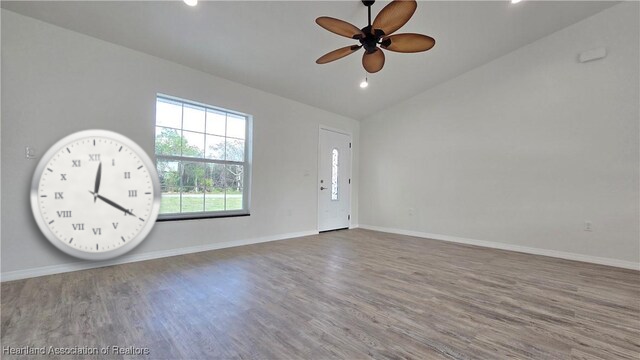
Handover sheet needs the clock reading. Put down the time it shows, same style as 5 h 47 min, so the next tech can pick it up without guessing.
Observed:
12 h 20 min
